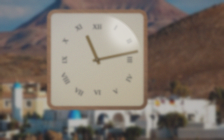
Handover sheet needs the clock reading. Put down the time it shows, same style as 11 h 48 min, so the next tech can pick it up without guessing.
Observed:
11 h 13 min
